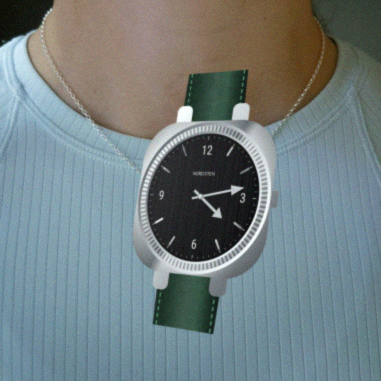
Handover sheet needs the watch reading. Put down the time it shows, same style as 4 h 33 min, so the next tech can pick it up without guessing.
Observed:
4 h 13 min
